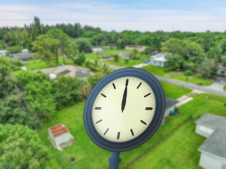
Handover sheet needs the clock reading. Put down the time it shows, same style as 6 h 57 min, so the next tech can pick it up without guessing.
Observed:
12 h 00 min
